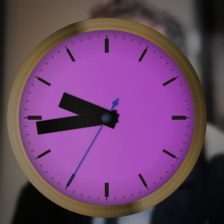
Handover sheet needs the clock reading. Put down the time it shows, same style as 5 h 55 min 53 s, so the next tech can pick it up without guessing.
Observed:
9 h 43 min 35 s
